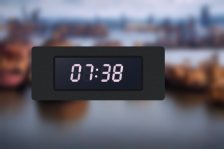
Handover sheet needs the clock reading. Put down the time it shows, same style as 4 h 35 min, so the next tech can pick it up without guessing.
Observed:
7 h 38 min
